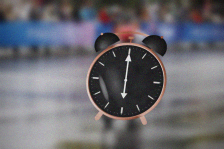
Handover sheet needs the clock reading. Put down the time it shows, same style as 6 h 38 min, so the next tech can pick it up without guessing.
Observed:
6 h 00 min
